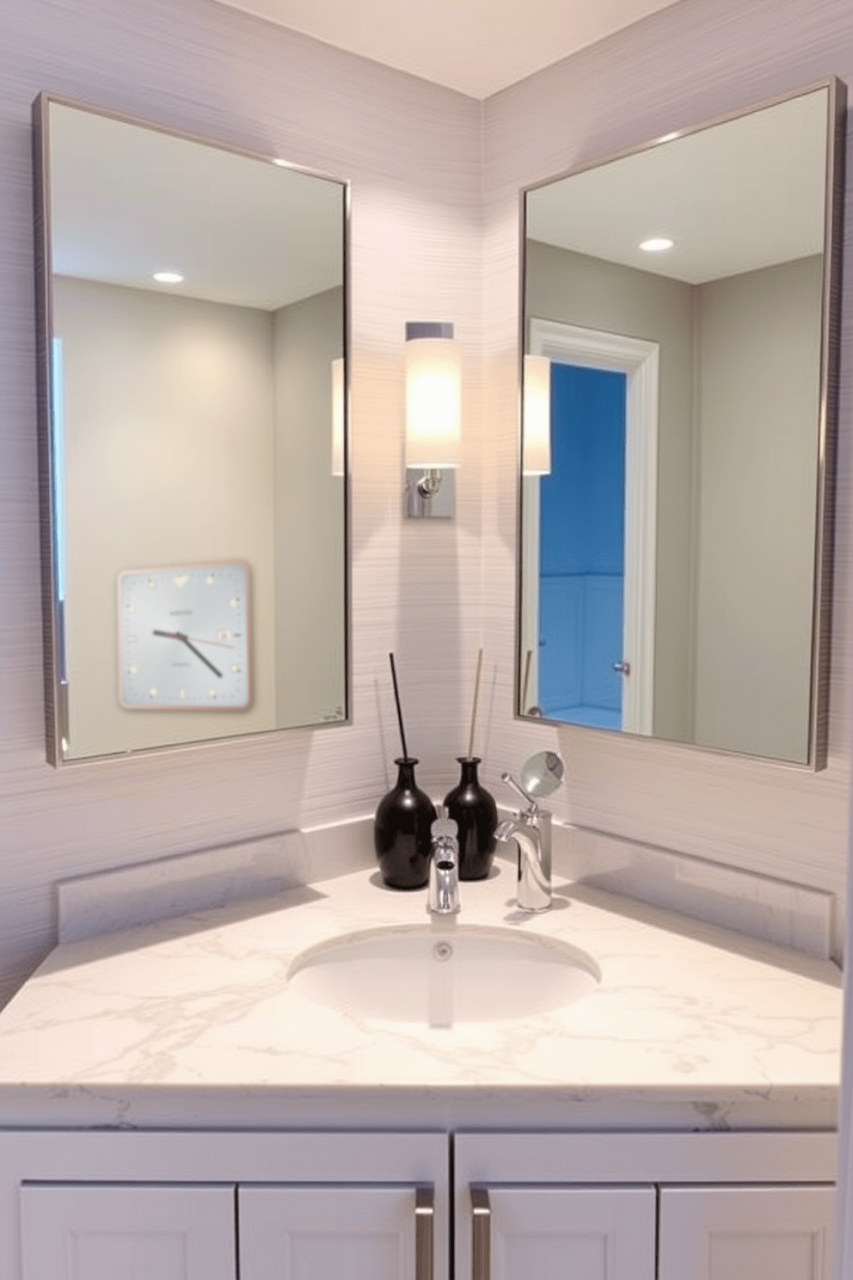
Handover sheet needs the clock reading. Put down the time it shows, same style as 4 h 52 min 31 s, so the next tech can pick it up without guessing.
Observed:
9 h 22 min 17 s
